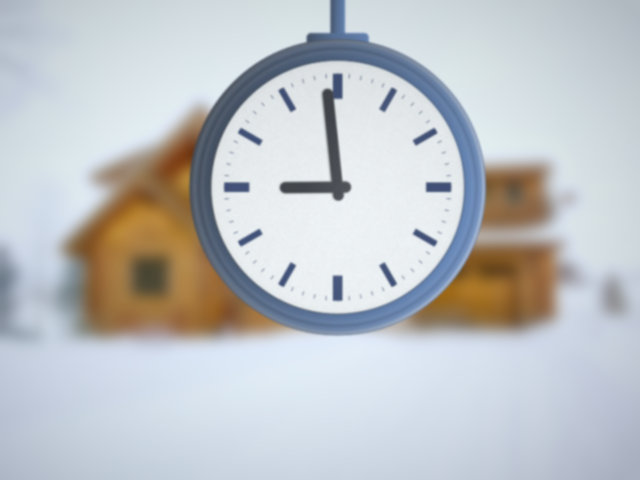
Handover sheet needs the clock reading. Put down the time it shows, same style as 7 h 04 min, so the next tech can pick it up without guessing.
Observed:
8 h 59 min
